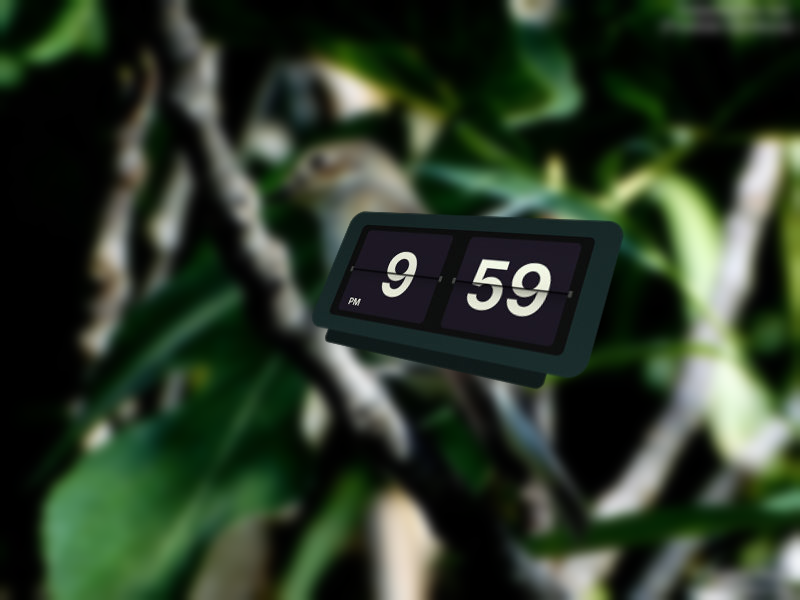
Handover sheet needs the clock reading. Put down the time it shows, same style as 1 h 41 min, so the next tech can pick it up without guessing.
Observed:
9 h 59 min
